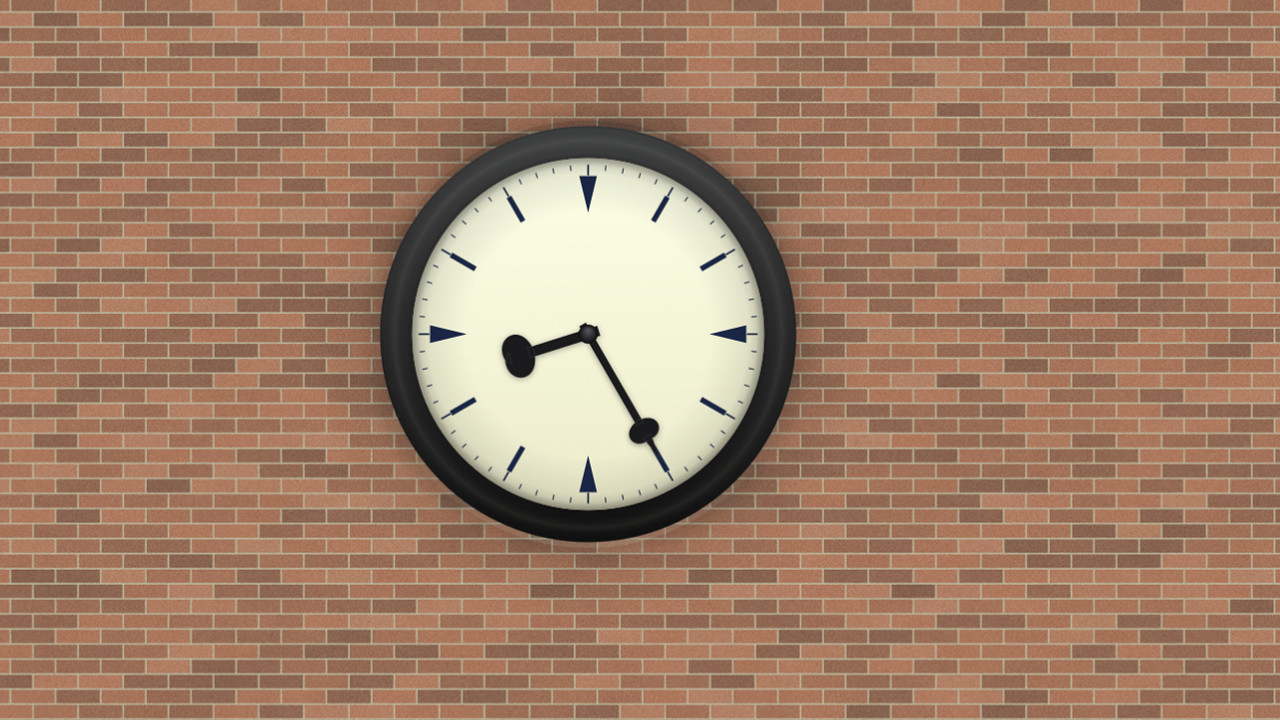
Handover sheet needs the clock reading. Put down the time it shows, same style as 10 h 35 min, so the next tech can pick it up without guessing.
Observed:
8 h 25 min
